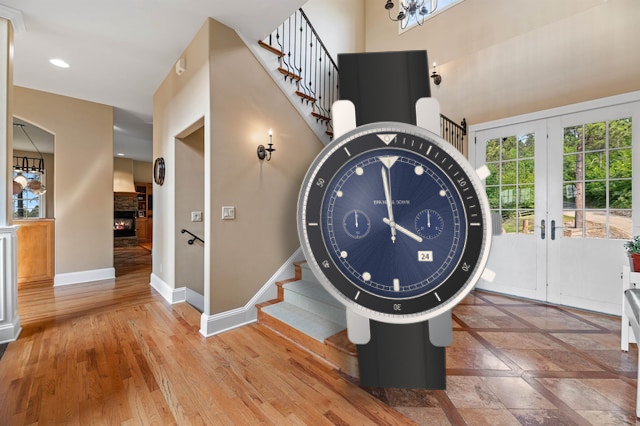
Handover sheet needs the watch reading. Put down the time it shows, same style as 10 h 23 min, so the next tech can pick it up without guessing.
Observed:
3 h 59 min
